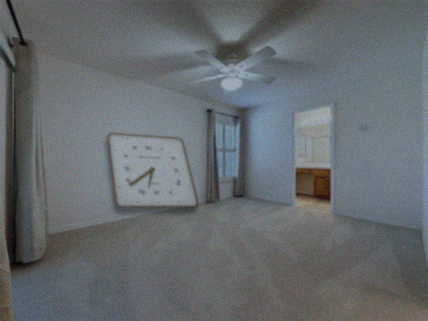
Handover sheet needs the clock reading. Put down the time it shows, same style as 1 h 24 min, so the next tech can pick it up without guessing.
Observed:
6 h 39 min
